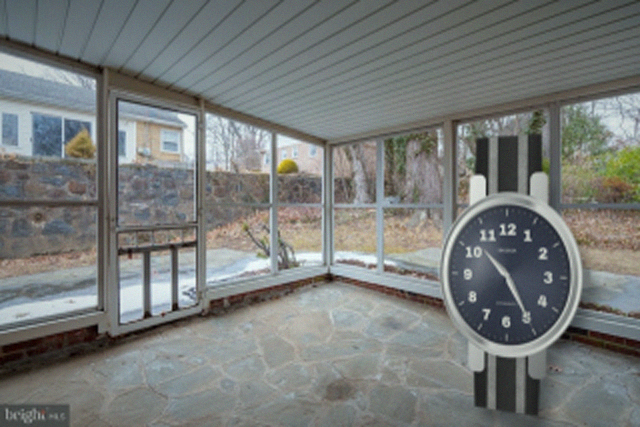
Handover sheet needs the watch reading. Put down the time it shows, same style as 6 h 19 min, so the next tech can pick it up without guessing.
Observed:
10 h 25 min
